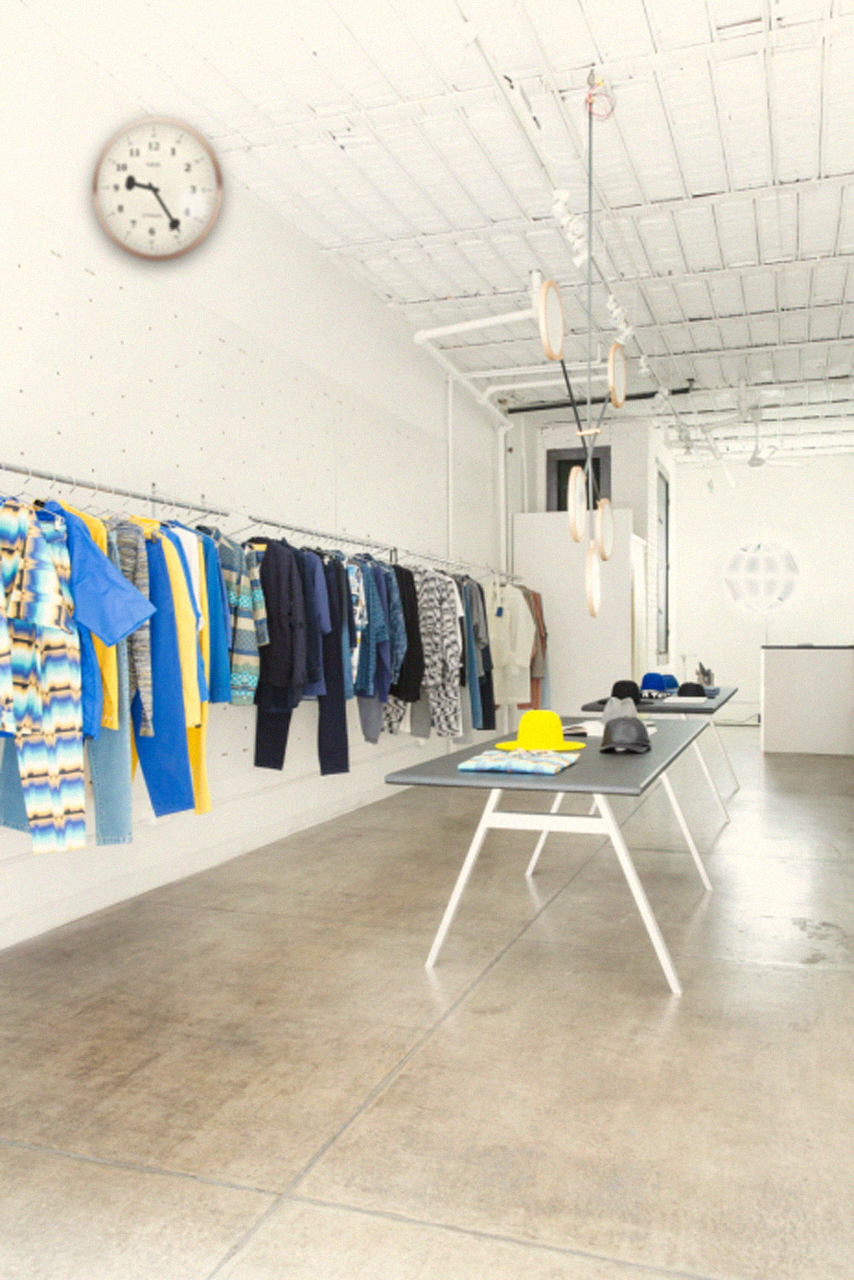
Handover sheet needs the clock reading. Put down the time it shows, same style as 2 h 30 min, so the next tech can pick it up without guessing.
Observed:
9 h 24 min
